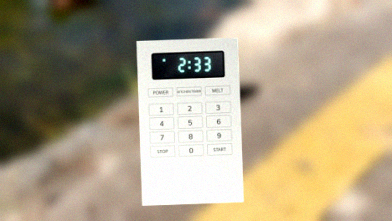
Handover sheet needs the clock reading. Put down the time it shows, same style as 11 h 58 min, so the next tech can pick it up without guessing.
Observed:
2 h 33 min
